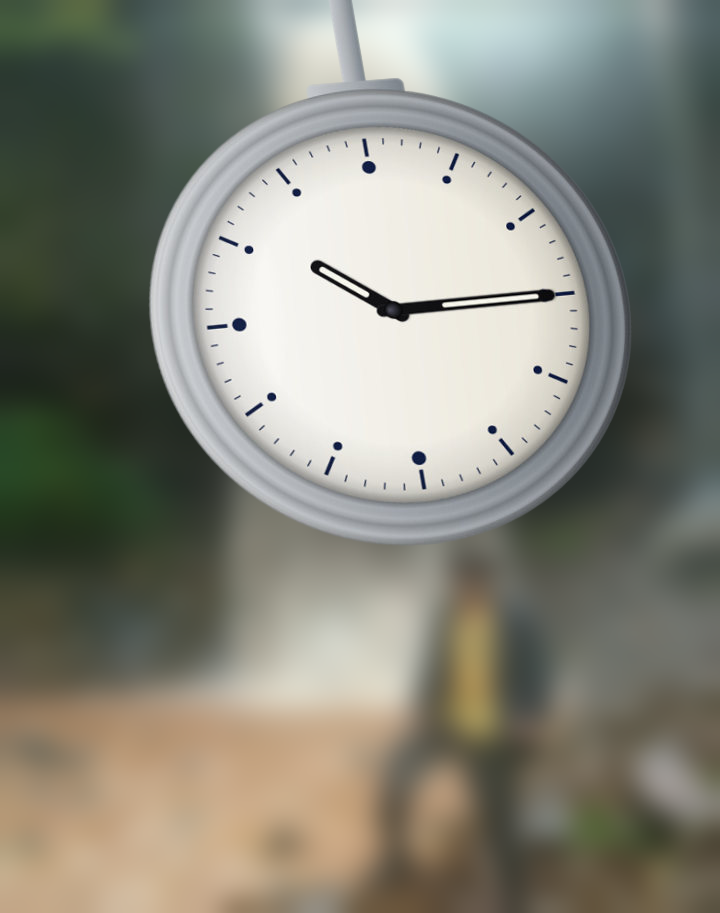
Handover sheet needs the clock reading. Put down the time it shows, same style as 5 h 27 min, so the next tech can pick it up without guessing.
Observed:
10 h 15 min
